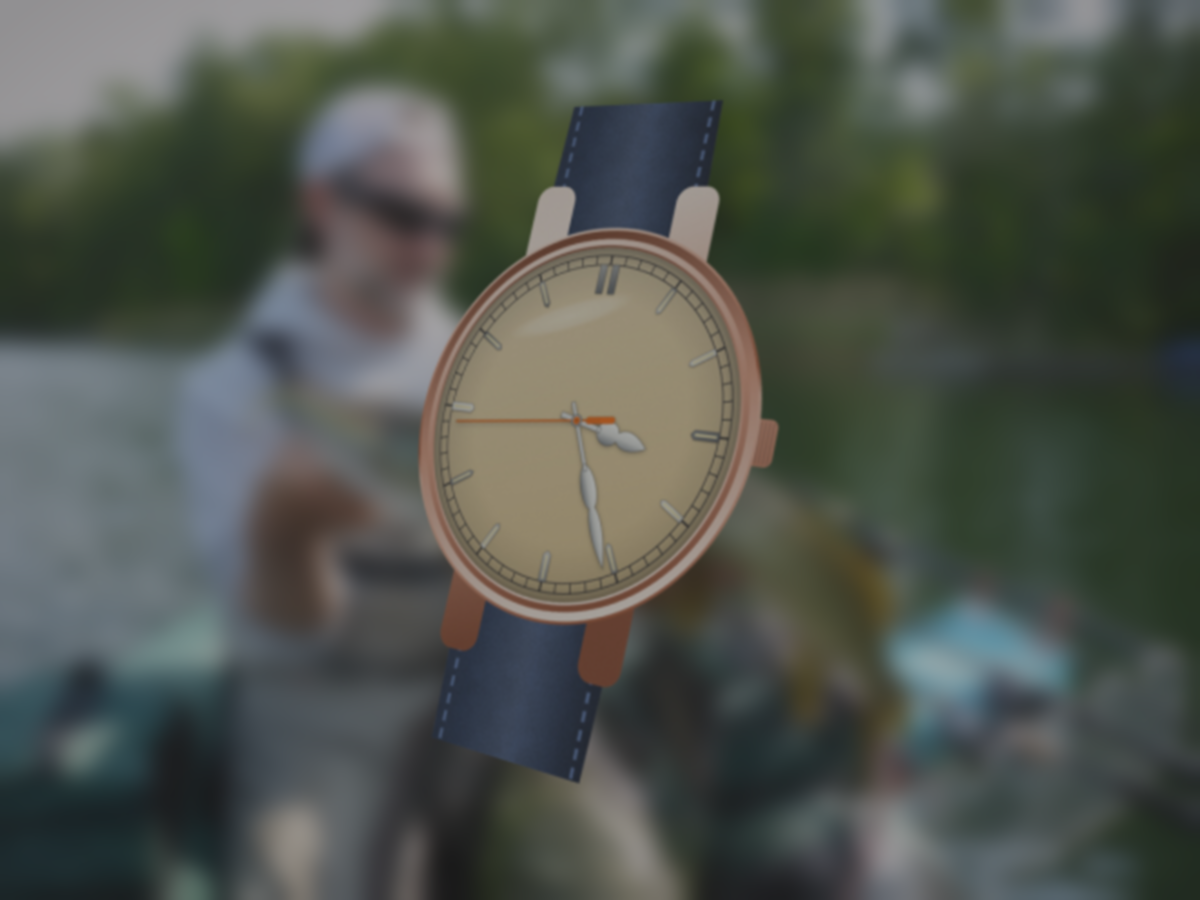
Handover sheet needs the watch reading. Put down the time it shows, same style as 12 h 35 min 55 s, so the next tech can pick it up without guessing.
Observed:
3 h 25 min 44 s
